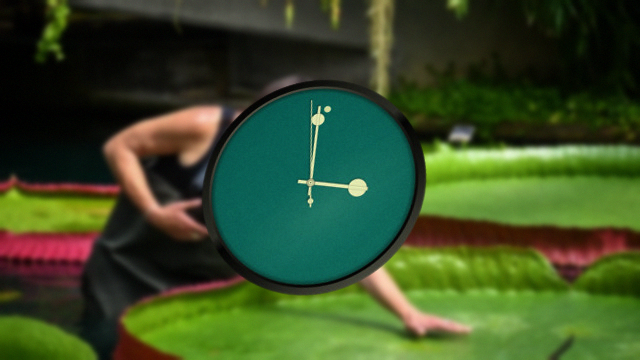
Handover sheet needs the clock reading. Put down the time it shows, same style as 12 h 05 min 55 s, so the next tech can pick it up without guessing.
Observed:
2 h 58 min 58 s
